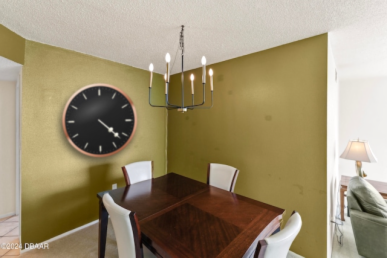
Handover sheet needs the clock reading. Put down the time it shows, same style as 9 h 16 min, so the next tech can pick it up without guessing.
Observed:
4 h 22 min
